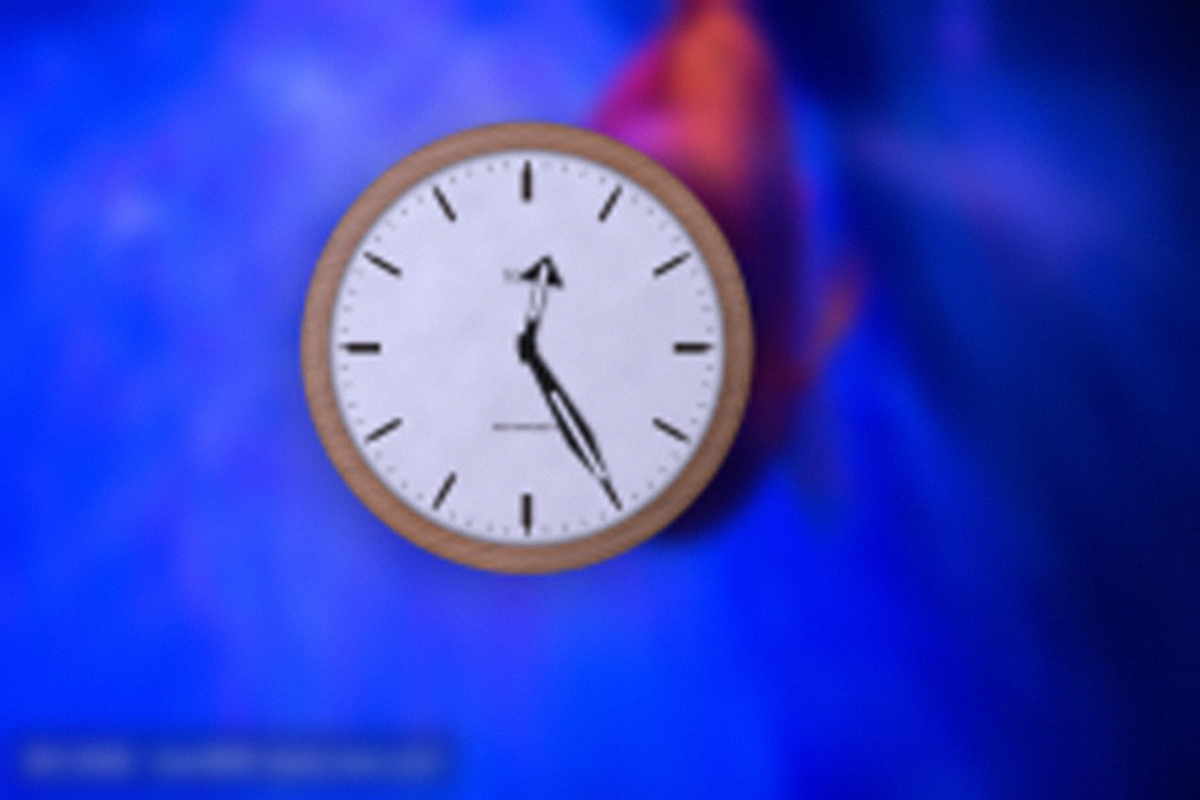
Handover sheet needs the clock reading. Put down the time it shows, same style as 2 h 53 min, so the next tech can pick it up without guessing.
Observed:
12 h 25 min
